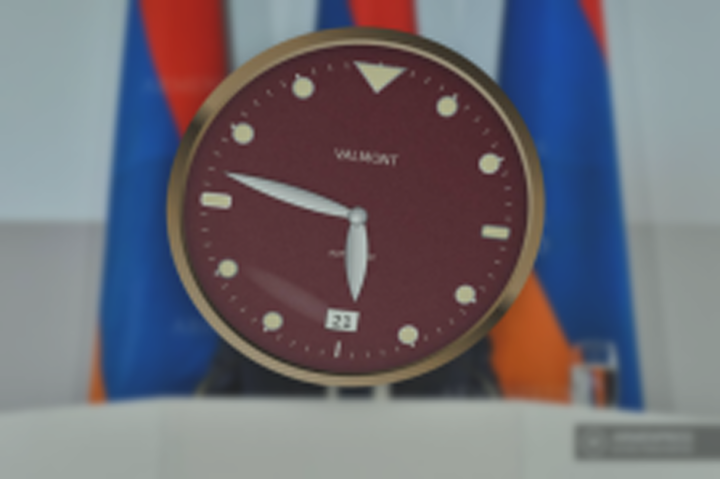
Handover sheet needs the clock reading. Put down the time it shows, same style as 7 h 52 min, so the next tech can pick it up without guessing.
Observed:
5 h 47 min
